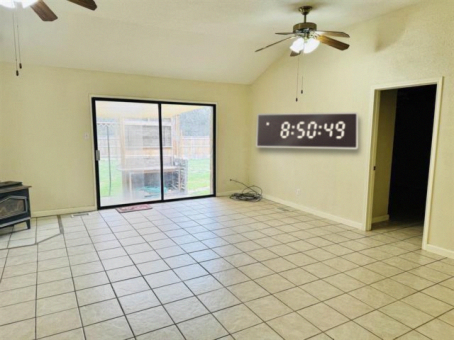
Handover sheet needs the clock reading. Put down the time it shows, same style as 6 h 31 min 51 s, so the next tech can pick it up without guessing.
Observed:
8 h 50 min 49 s
